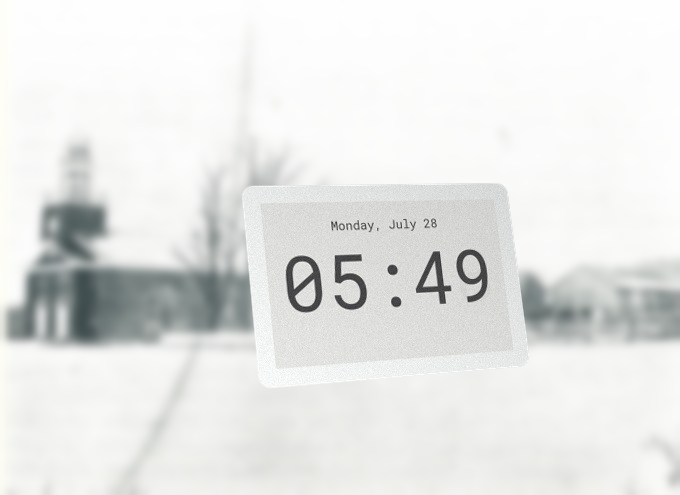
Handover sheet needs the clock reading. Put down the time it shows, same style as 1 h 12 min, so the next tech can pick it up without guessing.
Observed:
5 h 49 min
